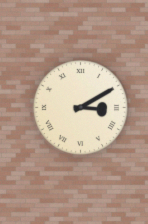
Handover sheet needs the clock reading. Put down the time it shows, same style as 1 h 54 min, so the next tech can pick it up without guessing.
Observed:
3 h 10 min
